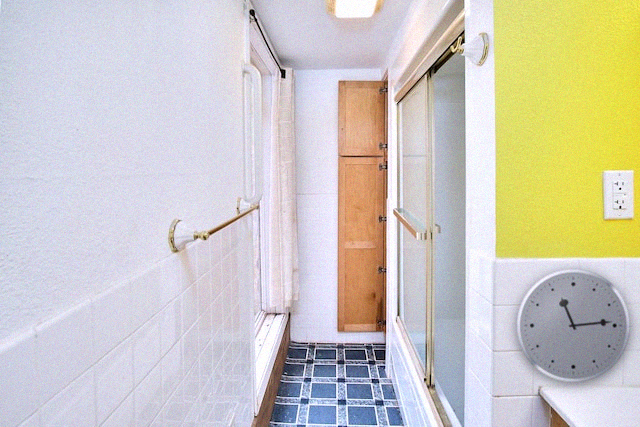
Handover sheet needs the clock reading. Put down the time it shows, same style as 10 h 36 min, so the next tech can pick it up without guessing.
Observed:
11 h 14 min
